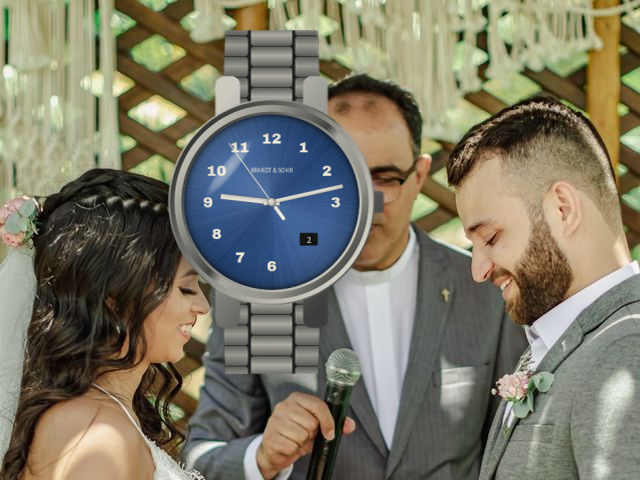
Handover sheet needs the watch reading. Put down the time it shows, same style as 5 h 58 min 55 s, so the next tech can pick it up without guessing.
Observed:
9 h 12 min 54 s
